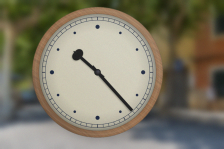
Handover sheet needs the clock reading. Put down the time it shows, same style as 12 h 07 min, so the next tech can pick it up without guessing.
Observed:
10 h 23 min
